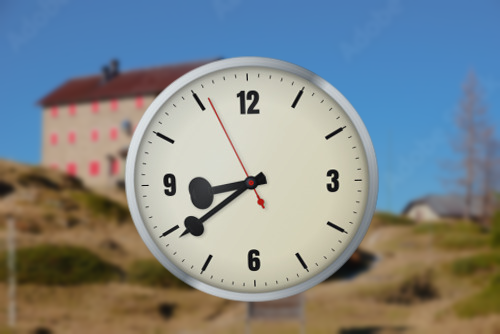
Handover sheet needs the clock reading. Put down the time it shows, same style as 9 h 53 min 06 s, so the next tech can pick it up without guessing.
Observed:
8 h 38 min 56 s
